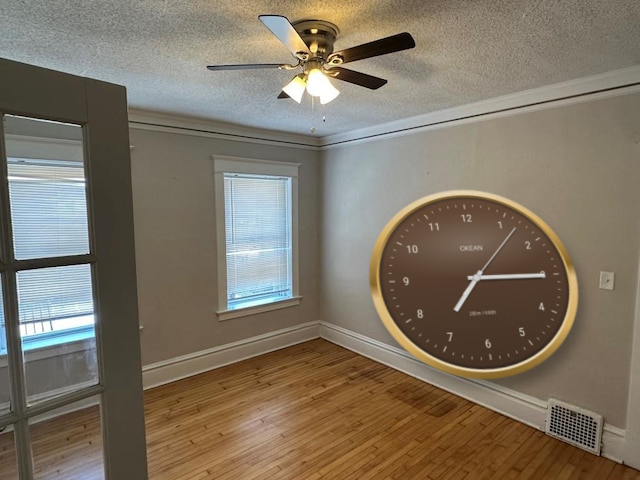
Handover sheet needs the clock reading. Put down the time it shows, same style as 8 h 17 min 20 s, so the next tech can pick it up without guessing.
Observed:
7 h 15 min 07 s
